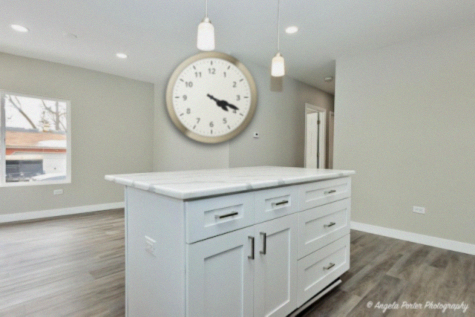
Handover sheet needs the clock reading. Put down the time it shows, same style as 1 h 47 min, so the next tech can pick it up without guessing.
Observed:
4 h 19 min
